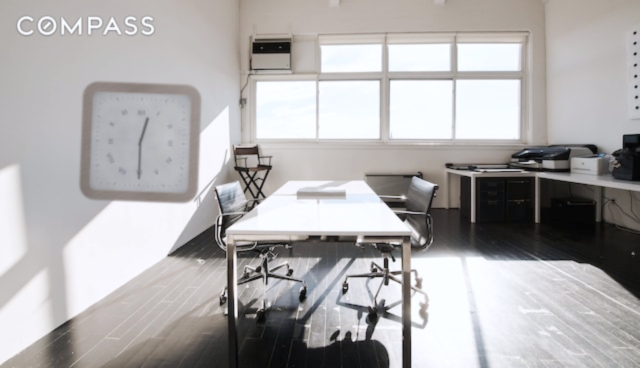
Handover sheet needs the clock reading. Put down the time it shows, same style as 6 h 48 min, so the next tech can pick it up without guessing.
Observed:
12 h 30 min
